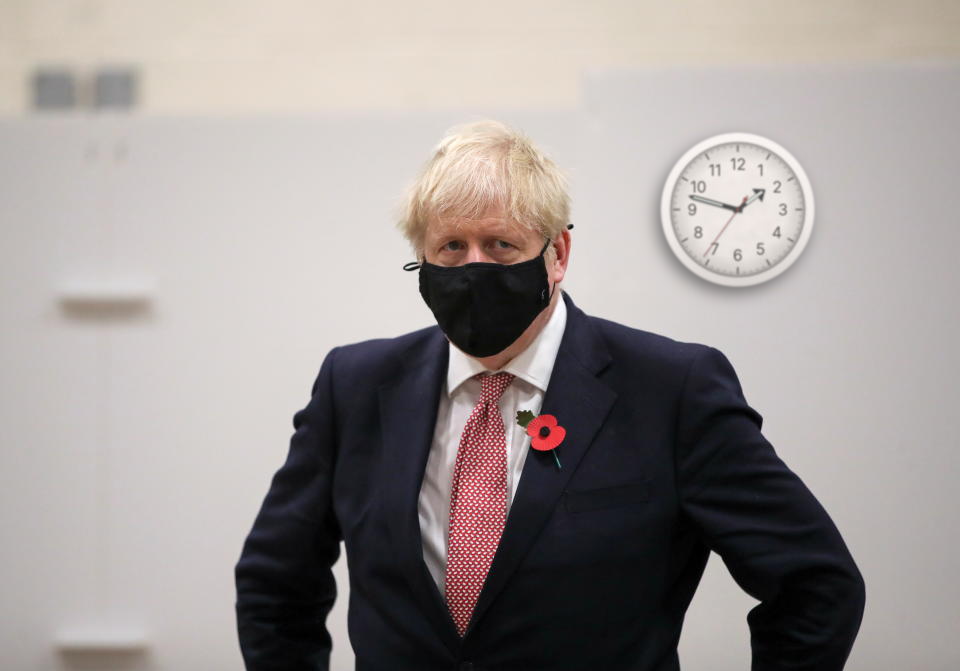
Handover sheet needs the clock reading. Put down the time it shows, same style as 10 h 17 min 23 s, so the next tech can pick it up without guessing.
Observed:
1 h 47 min 36 s
